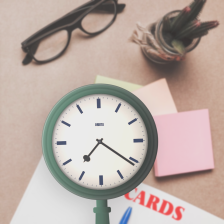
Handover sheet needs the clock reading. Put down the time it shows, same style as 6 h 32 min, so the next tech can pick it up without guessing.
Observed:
7 h 21 min
